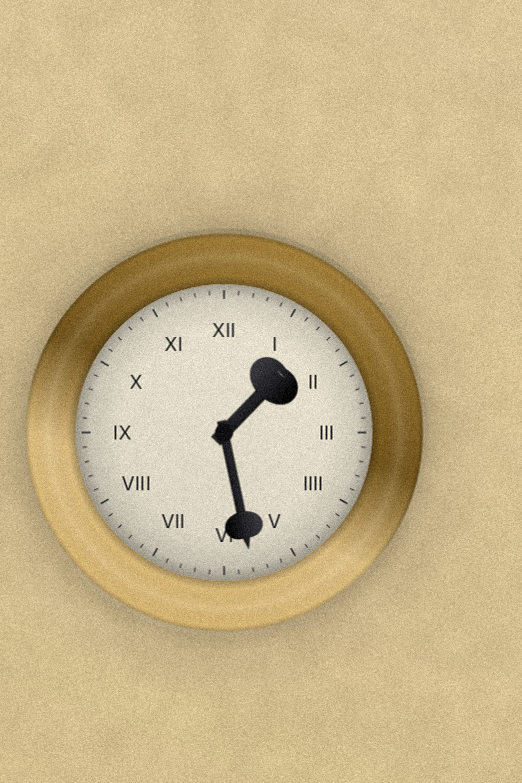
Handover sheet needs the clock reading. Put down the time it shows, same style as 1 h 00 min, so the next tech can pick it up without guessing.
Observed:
1 h 28 min
